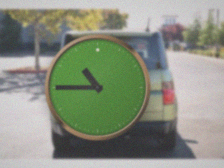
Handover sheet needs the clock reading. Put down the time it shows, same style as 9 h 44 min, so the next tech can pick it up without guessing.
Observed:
10 h 45 min
